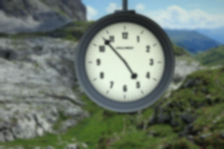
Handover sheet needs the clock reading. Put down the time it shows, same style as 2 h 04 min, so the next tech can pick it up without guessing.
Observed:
4 h 53 min
